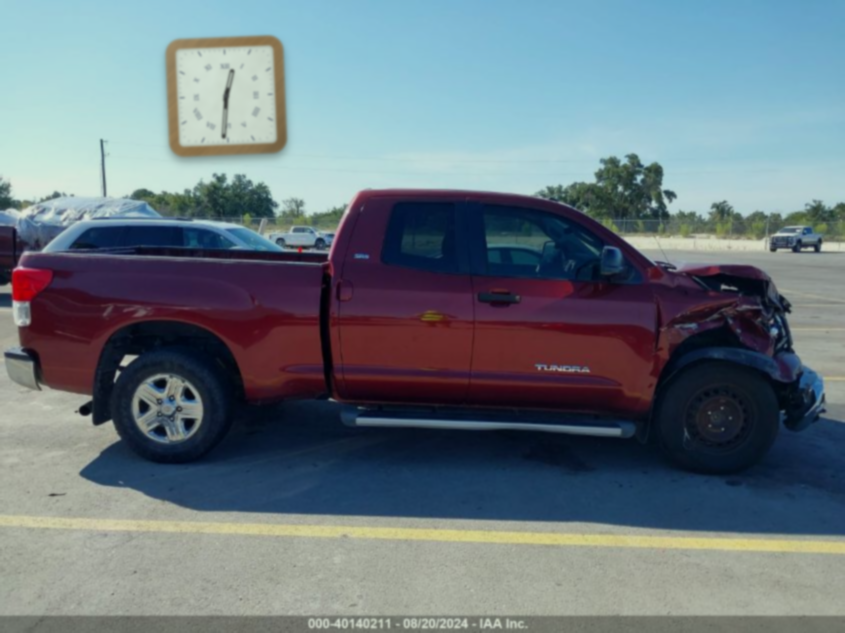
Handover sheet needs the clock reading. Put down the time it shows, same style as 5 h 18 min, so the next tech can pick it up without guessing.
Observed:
12 h 31 min
